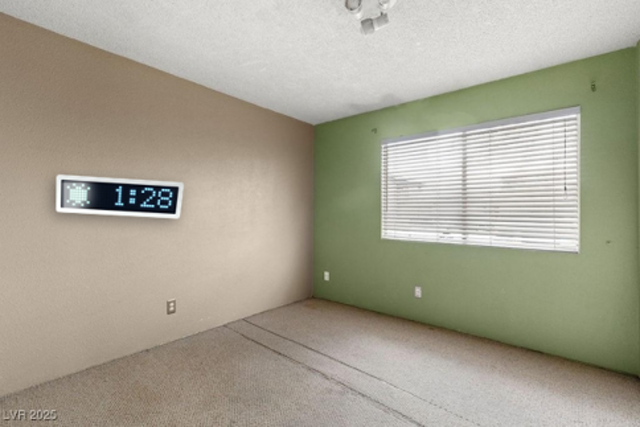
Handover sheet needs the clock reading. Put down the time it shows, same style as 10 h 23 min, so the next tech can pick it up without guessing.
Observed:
1 h 28 min
